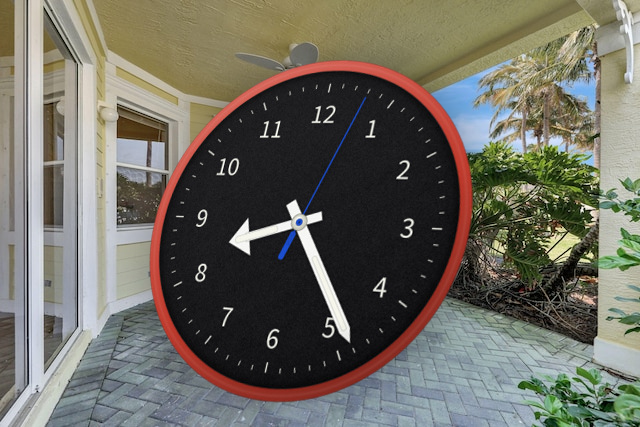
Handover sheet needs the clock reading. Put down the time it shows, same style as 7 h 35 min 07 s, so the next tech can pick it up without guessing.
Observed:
8 h 24 min 03 s
